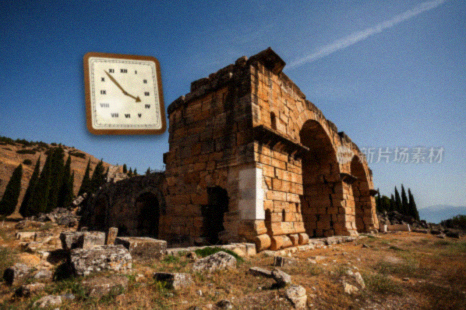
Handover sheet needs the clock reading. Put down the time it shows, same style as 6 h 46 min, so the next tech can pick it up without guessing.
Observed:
3 h 53 min
